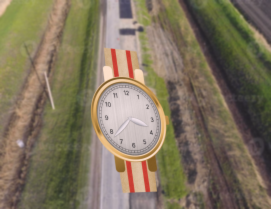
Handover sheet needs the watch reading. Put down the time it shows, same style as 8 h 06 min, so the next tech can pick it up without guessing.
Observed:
3 h 38 min
